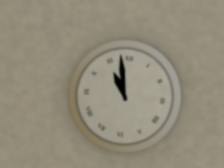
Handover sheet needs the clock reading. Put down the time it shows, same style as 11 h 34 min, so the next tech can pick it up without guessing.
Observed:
10 h 58 min
